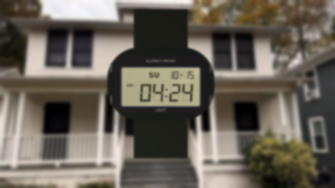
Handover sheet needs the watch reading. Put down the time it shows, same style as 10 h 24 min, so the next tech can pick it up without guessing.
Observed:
4 h 24 min
